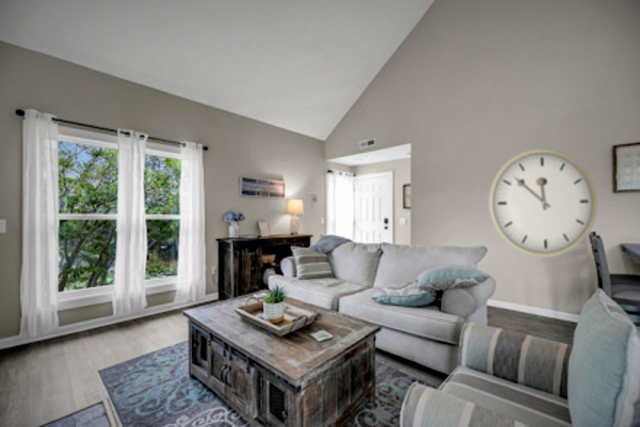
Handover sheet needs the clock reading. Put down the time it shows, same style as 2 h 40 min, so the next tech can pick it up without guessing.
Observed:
11 h 52 min
